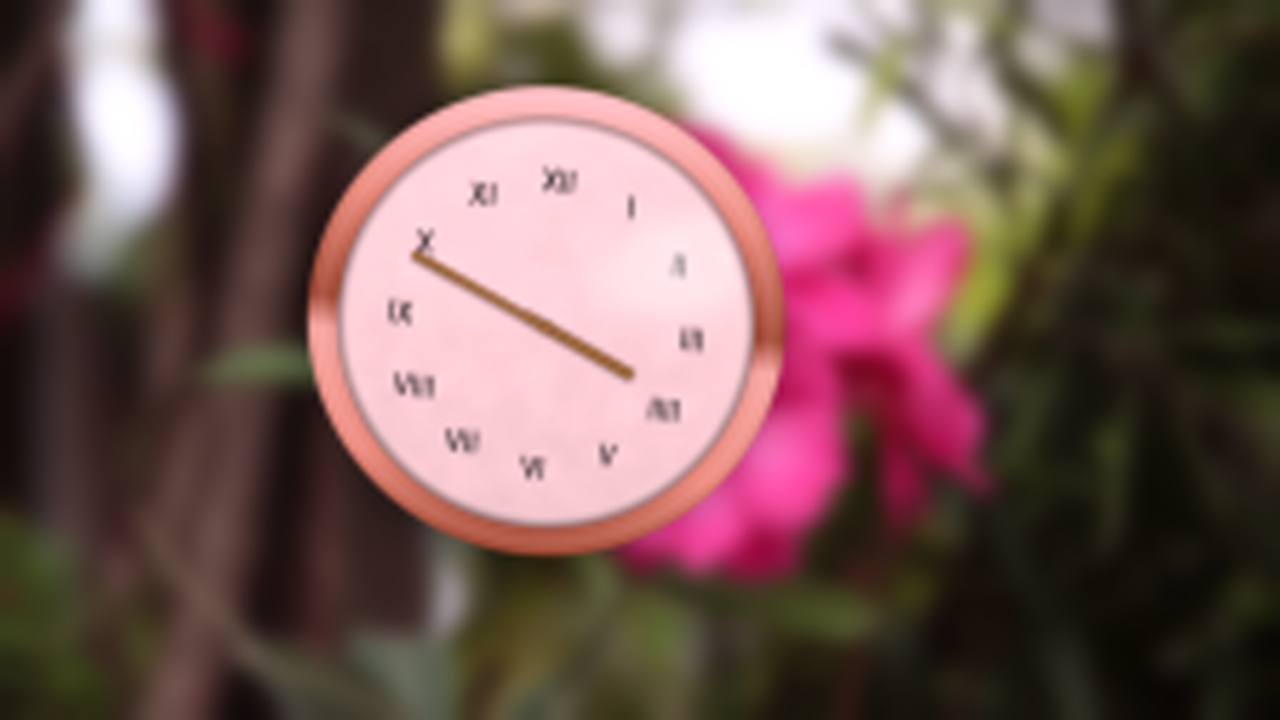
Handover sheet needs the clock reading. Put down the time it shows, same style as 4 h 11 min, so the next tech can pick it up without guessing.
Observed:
3 h 49 min
